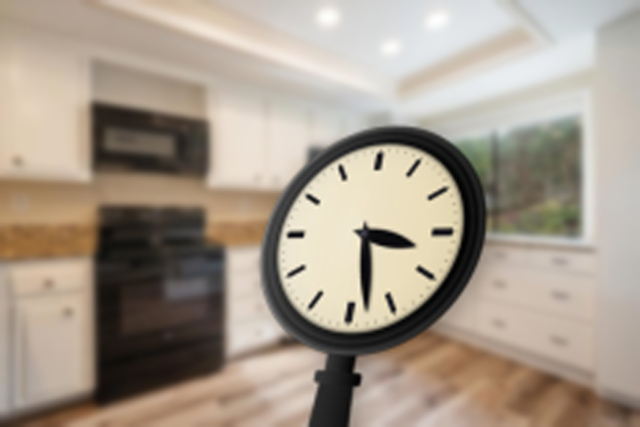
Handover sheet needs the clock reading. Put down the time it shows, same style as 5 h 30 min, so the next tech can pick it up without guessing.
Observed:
3 h 28 min
